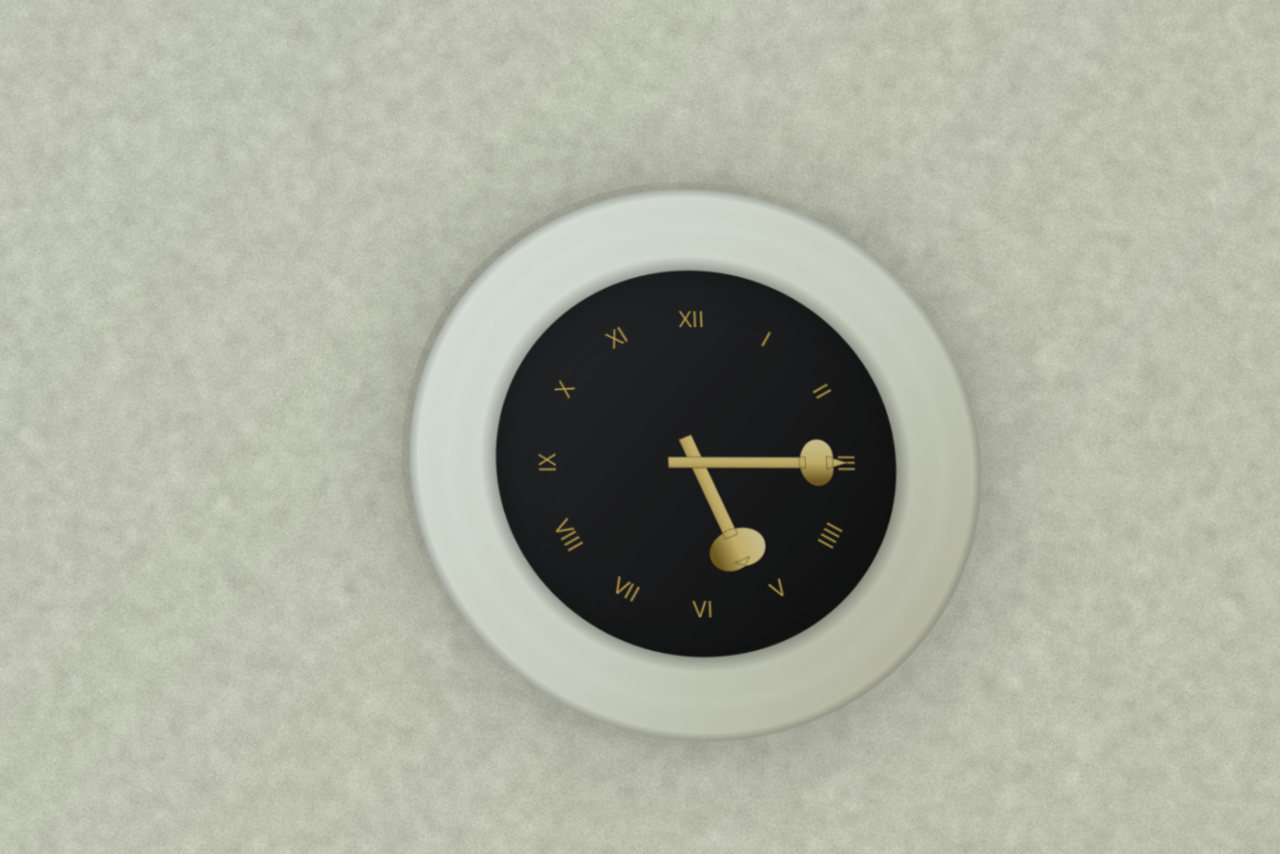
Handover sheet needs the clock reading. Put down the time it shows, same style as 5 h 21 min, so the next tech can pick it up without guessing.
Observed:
5 h 15 min
